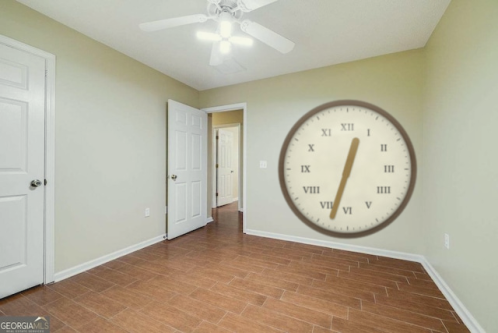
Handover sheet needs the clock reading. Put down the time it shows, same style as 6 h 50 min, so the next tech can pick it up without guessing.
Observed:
12 h 33 min
